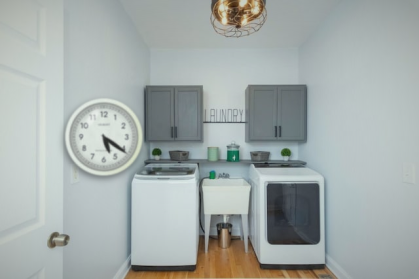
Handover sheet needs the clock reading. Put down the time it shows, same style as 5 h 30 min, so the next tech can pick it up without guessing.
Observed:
5 h 21 min
